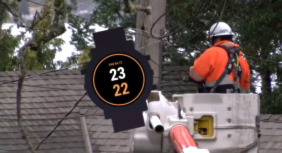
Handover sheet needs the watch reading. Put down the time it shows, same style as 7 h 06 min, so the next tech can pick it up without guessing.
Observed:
23 h 22 min
